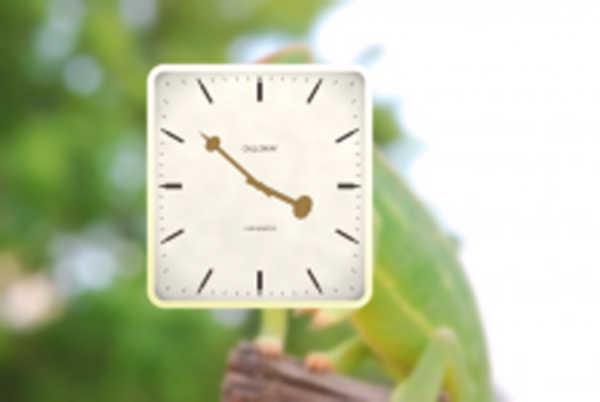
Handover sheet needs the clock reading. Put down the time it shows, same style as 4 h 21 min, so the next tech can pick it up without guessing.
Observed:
3 h 52 min
